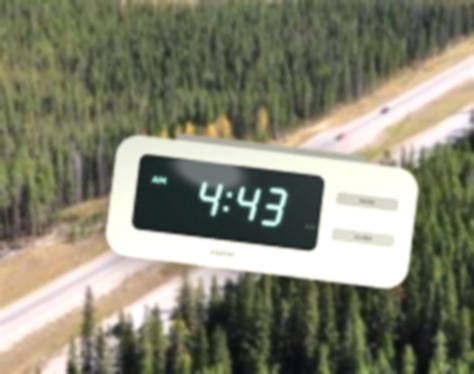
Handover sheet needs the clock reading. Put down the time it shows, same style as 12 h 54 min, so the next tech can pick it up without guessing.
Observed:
4 h 43 min
